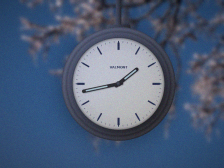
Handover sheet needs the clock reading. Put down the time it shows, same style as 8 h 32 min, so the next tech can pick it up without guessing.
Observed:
1 h 43 min
